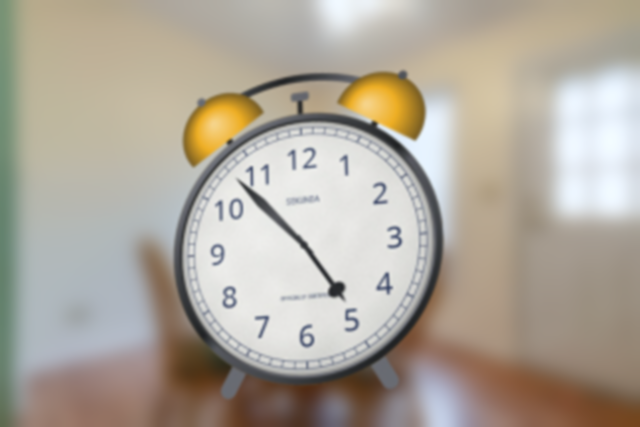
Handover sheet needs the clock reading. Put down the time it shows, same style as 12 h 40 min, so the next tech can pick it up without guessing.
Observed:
4 h 53 min
